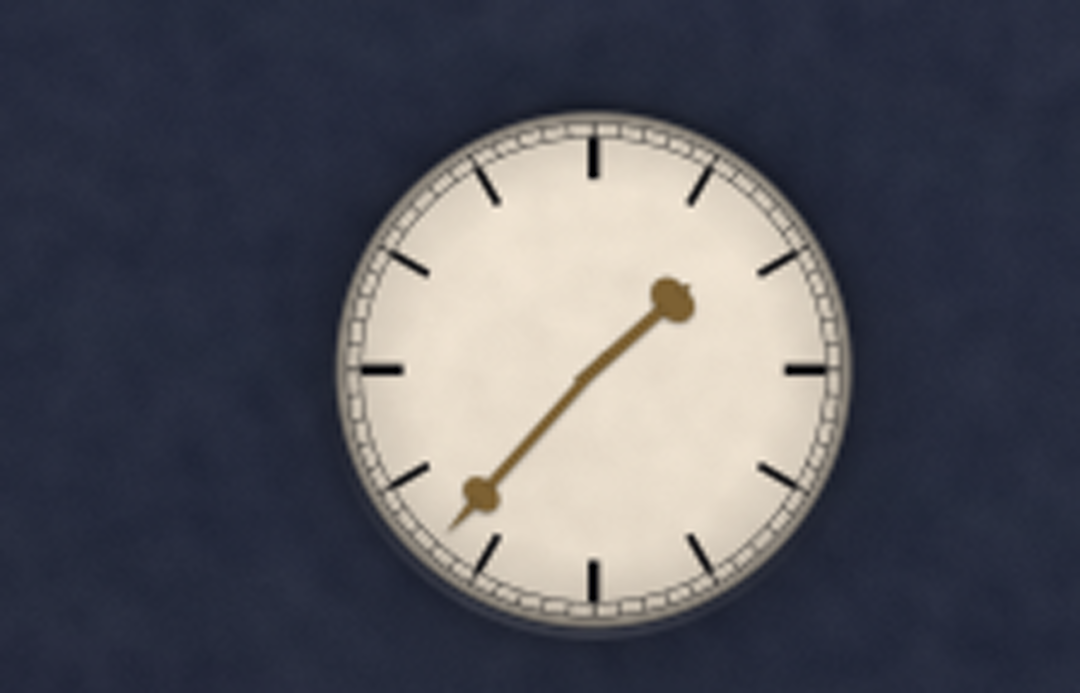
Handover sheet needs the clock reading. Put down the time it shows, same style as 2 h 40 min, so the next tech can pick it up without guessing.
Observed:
1 h 37 min
